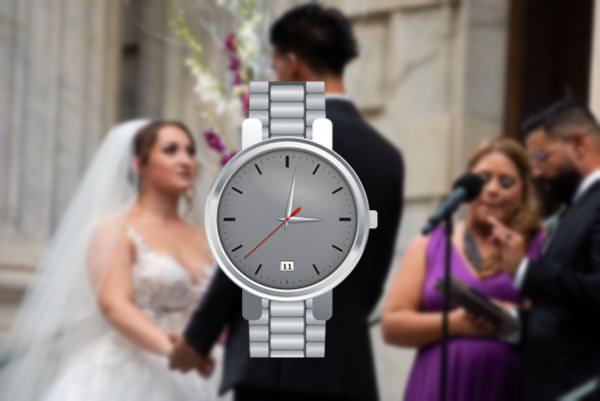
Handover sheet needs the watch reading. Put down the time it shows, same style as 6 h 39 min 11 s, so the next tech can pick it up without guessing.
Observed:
3 h 01 min 38 s
